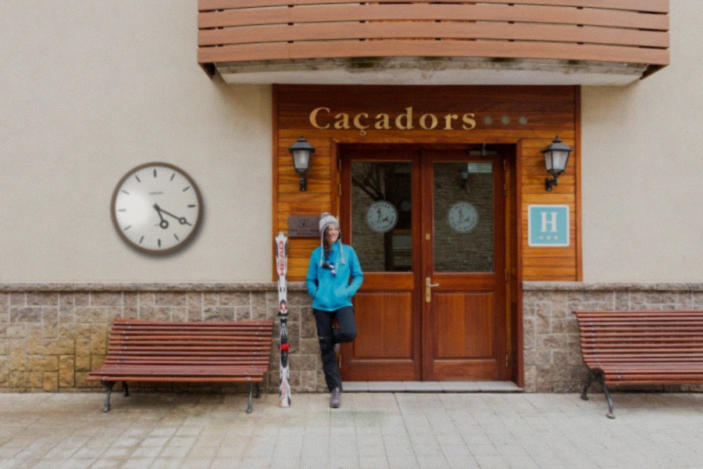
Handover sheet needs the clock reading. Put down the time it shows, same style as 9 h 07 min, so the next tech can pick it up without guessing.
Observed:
5 h 20 min
